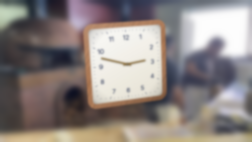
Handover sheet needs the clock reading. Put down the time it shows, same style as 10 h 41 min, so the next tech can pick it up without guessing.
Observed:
2 h 48 min
